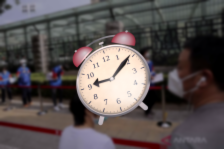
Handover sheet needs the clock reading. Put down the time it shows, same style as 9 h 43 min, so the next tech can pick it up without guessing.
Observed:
9 h 09 min
